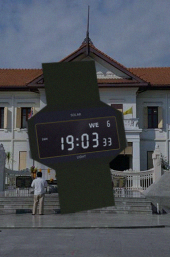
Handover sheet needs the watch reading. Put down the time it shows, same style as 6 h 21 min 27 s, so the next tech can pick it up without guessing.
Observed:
19 h 03 min 33 s
